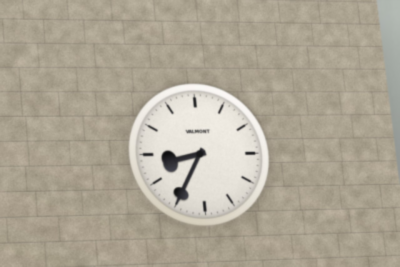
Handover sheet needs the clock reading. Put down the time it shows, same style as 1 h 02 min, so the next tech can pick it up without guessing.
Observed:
8 h 35 min
